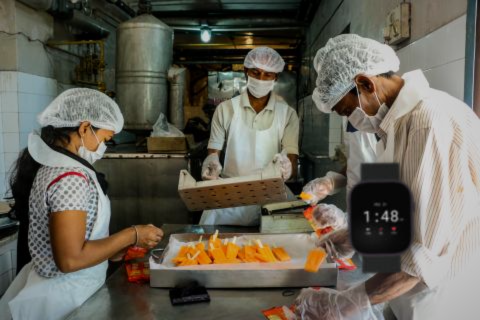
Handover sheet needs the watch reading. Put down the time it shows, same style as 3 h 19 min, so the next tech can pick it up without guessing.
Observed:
1 h 48 min
